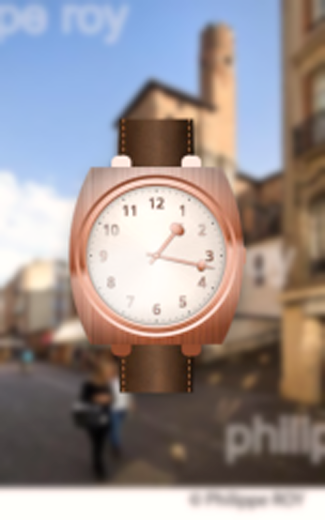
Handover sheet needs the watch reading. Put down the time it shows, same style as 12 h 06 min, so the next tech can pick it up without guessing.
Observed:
1 h 17 min
